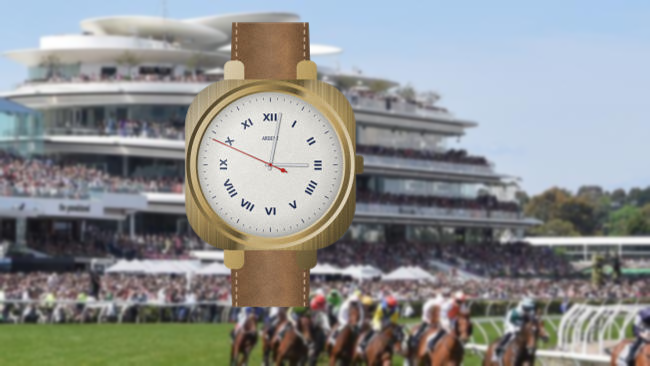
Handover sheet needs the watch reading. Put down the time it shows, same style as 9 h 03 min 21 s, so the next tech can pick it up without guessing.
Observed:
3 h 01 min 49 s
